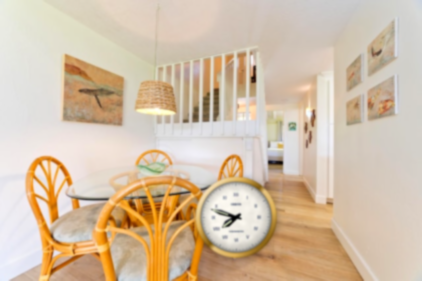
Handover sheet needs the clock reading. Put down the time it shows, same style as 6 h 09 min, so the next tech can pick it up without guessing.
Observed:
7 h 48 min
